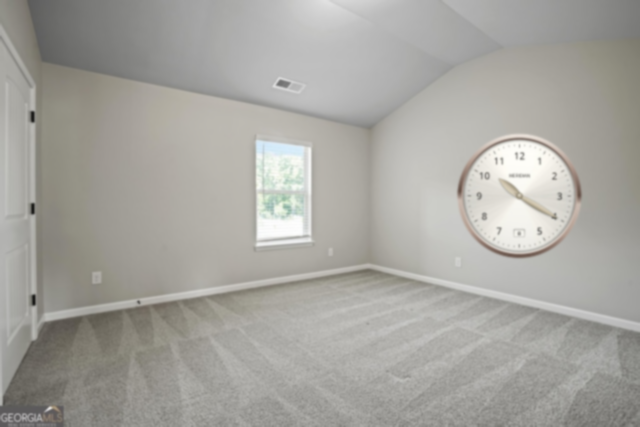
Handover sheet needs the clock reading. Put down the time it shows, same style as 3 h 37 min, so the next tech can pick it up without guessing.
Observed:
10 h 20 min
